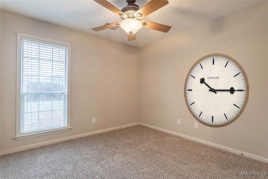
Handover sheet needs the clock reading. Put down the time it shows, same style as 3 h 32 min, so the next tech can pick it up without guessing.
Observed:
10 h 15 min
